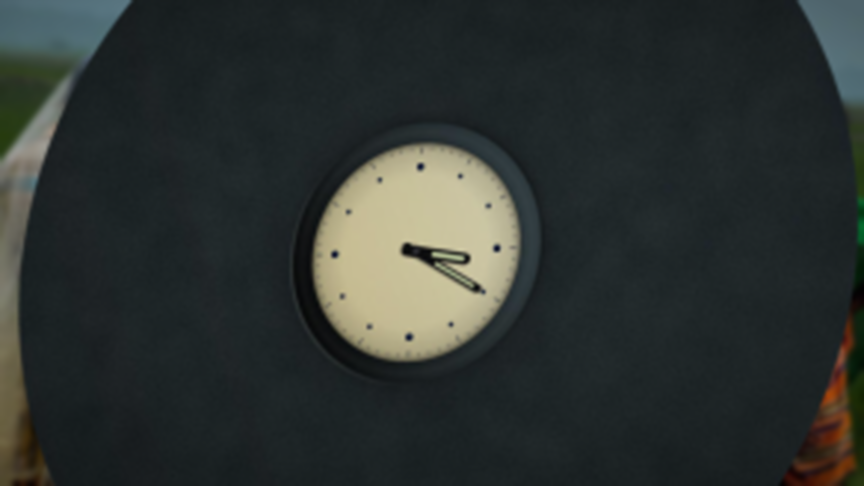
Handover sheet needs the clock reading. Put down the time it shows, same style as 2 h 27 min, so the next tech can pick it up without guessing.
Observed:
3 h 20 min
